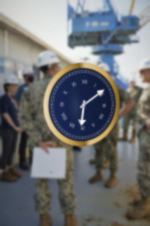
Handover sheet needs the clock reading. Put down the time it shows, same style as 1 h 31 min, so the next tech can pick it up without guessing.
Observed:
6 h 09 min
